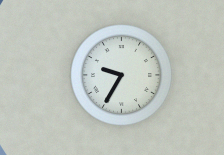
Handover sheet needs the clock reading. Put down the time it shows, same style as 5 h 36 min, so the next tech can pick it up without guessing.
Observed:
9 h 35 min
